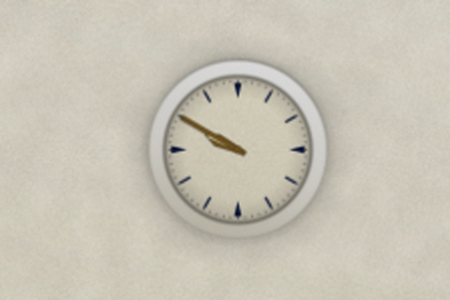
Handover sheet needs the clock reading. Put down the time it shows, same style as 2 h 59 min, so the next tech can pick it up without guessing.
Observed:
9 h 50 min
